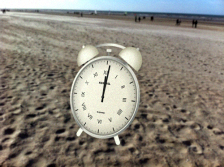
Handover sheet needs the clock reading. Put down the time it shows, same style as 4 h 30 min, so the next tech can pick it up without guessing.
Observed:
12 h 01 min
